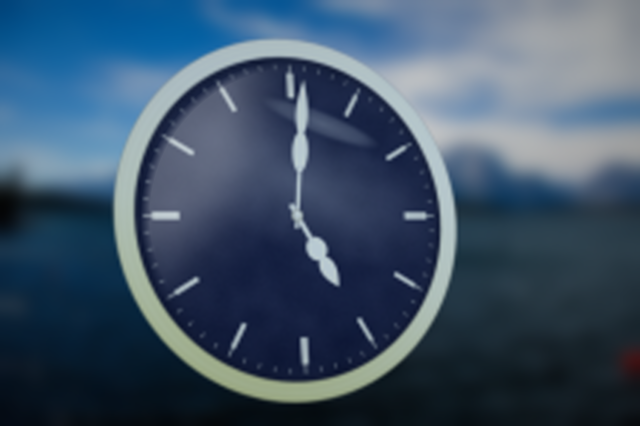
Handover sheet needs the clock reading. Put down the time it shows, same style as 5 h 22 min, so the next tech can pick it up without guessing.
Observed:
5 h 01 min
